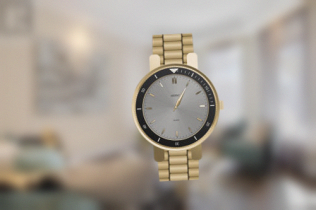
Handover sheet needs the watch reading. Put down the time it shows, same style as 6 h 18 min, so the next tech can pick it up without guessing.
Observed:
1 h 05 min
